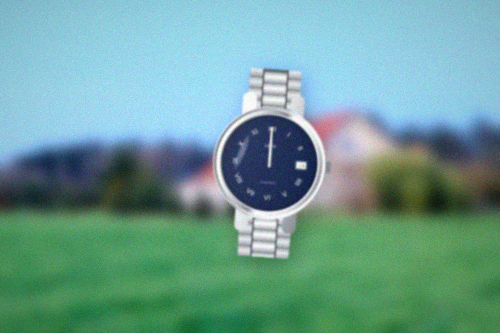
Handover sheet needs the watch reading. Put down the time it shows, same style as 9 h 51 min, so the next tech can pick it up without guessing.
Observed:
12 h 00 min
